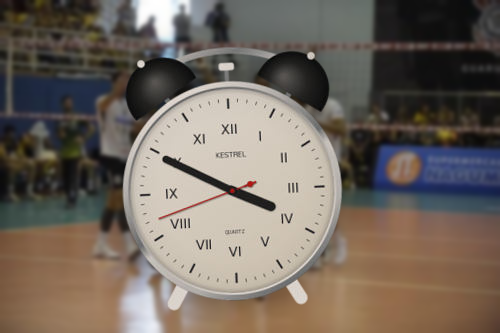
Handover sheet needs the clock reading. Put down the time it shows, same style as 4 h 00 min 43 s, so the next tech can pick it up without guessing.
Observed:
3 h 49 min 42 s
